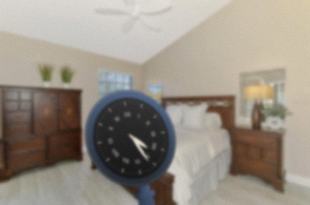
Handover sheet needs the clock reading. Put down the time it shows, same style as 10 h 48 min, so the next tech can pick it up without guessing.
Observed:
4 h 26 min
